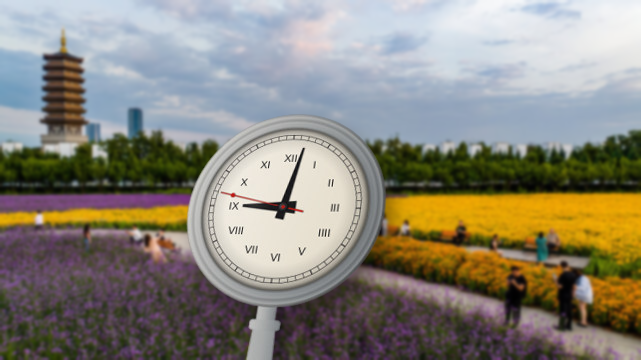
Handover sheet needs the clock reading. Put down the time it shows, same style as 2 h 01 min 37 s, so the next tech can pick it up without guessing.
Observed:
9 h 01 min 47 s
